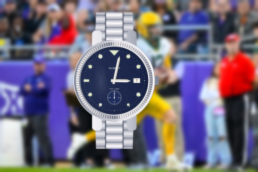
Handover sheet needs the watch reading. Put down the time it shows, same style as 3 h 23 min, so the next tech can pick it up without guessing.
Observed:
3 h 02 min
